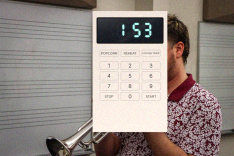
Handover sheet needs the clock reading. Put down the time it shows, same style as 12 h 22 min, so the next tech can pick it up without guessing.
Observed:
1 h 53 min
